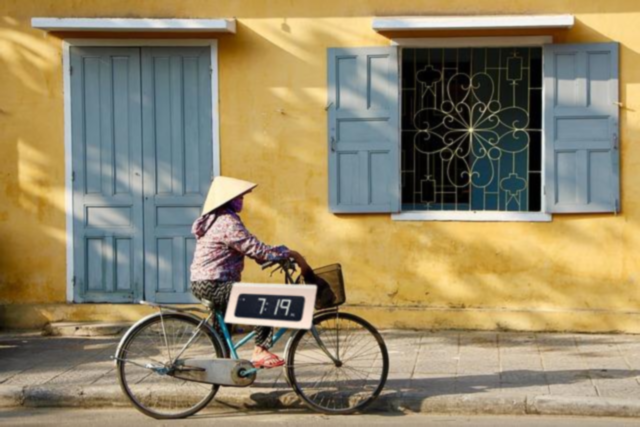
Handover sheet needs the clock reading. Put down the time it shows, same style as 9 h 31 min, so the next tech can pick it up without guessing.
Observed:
7 h 19 min
